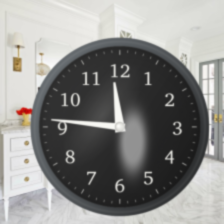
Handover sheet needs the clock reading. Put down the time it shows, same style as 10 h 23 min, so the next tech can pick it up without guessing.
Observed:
11 h 46 min
